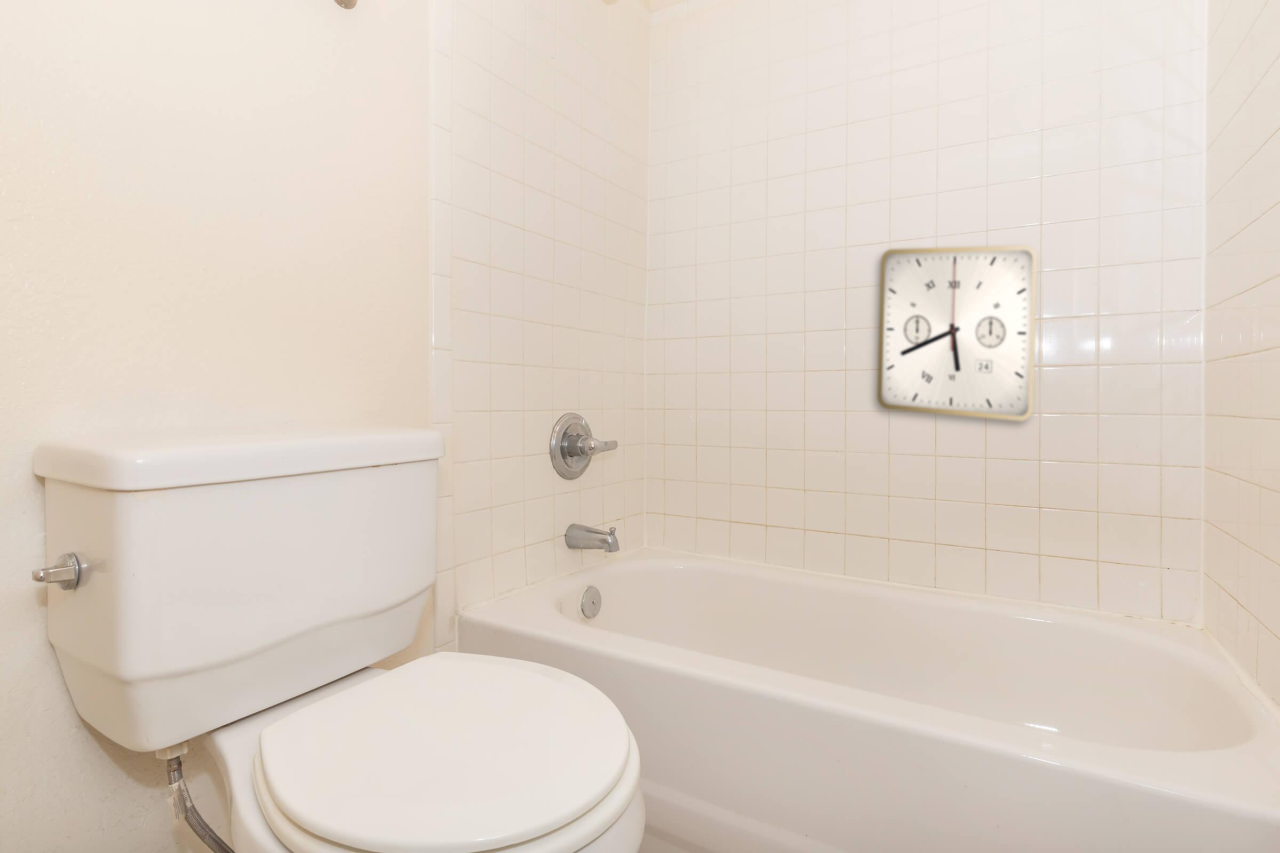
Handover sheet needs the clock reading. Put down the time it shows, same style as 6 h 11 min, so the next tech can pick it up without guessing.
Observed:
5 h 41 min
